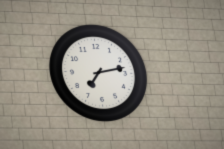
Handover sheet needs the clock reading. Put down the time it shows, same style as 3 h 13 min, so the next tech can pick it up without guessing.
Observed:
7 h 13 min
